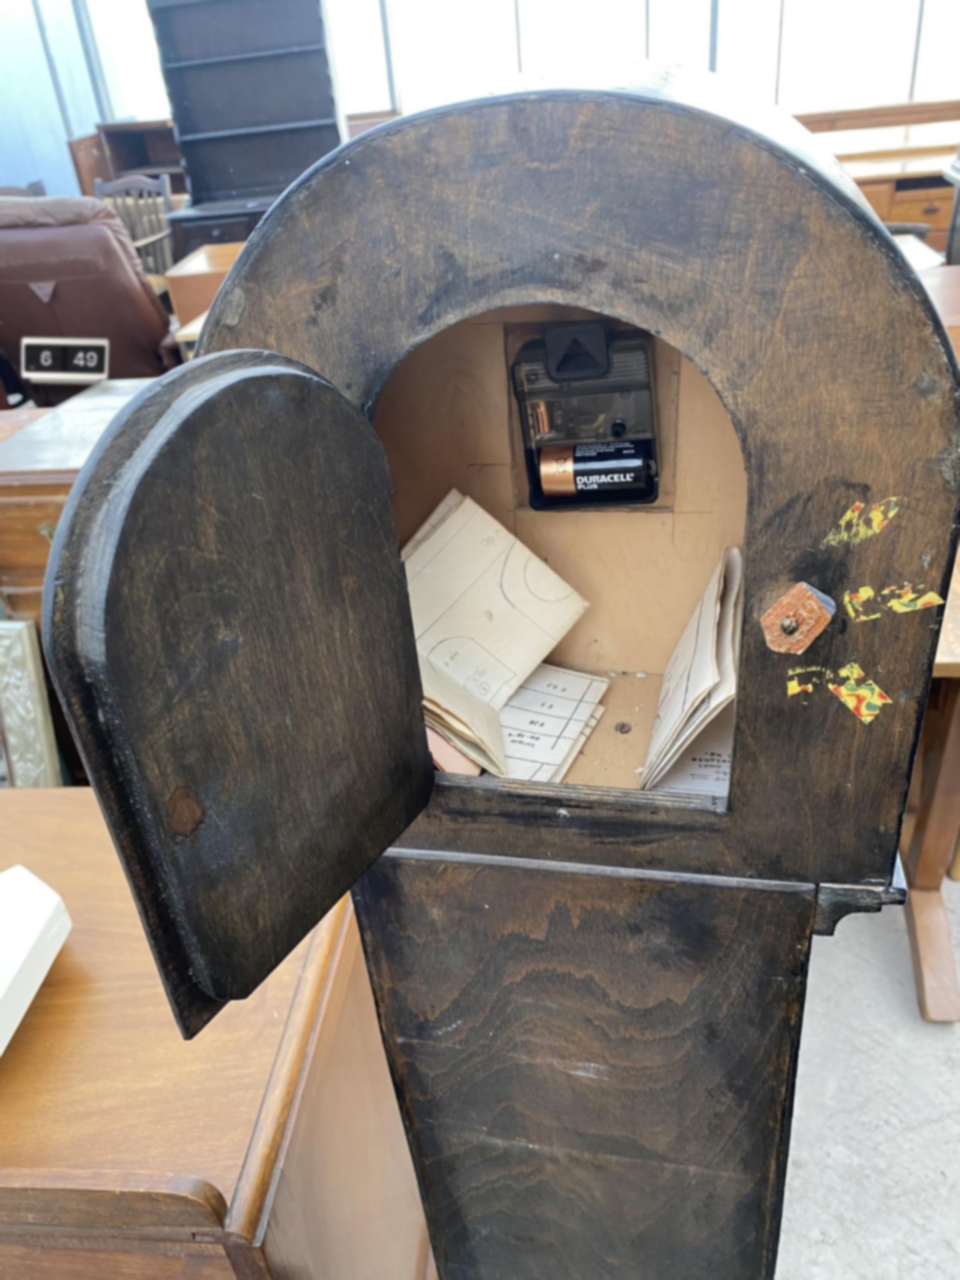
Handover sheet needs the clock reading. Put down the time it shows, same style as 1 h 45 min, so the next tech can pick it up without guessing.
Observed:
6 h 49 min
